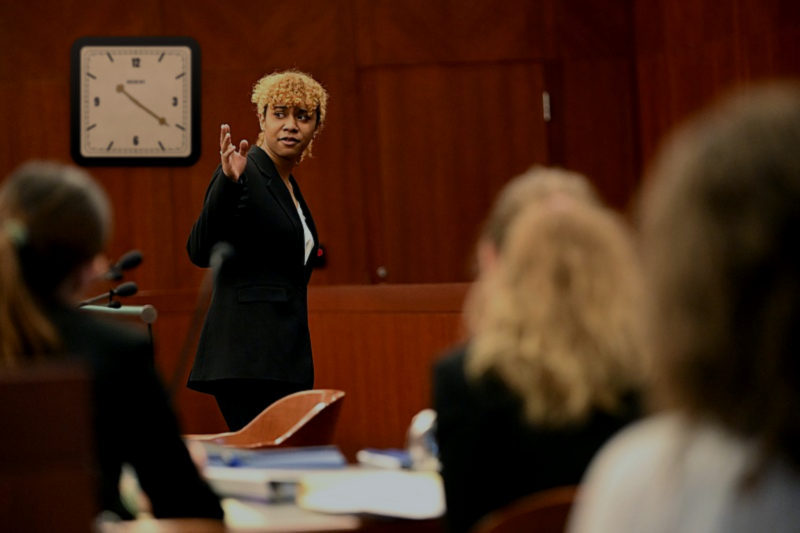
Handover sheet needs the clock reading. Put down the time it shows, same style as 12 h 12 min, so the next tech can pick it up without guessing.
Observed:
10 h 21 min
